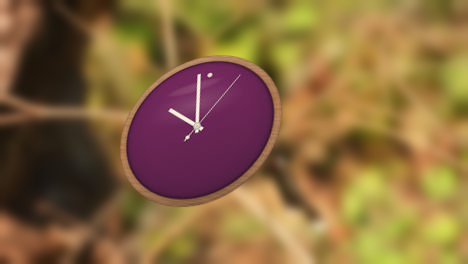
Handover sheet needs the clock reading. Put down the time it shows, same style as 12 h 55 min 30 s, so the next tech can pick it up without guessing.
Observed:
9 h 58 min 05 s
